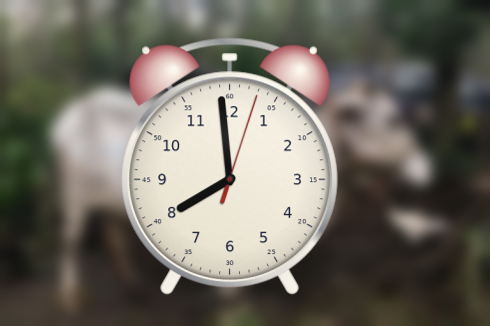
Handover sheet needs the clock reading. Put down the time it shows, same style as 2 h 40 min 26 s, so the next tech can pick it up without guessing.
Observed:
7 h 59 min 03 s
